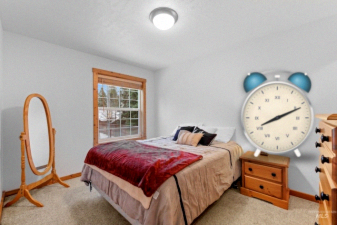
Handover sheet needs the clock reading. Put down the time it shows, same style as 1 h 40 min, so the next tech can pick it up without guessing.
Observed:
8 h 11 min
